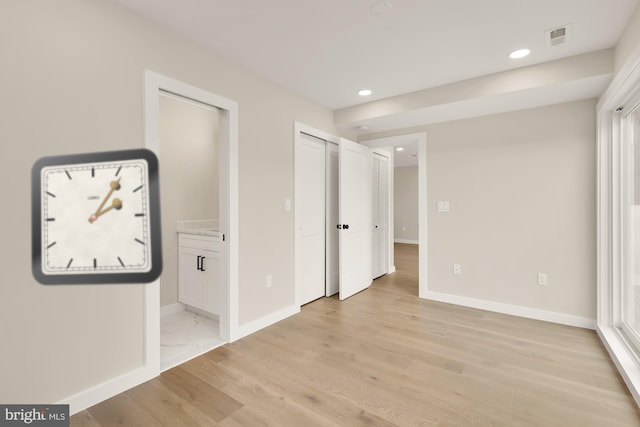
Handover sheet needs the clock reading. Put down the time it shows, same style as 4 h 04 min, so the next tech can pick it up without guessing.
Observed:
2 h 06 min
